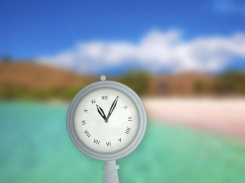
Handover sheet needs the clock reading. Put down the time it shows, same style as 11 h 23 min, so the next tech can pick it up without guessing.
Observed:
11 h 05 min
